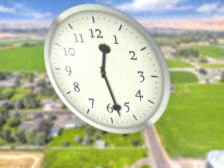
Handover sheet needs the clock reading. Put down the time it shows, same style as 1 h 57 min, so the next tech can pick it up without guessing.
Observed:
12 h 28 min
